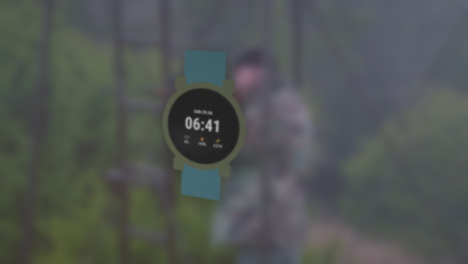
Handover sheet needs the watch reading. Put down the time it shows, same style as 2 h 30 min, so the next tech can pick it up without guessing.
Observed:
6 h 41 min
